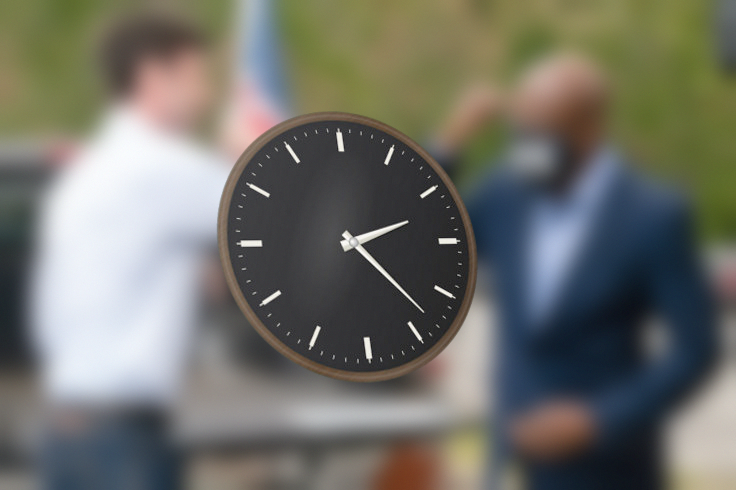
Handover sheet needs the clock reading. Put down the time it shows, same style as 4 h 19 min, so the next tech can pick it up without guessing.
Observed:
2 h 23 min
